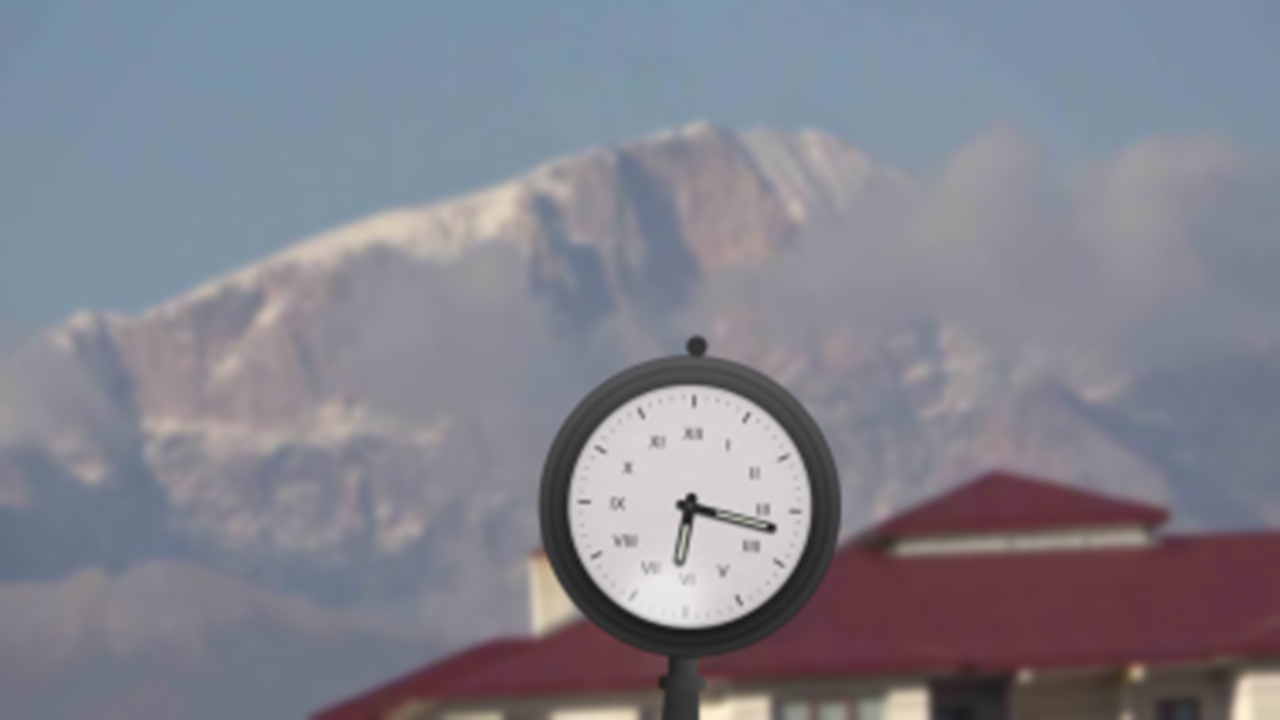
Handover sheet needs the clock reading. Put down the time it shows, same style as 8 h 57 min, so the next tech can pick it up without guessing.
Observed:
6 h 17 min
